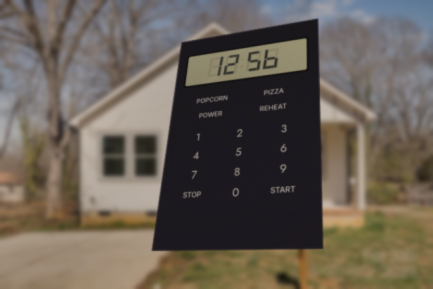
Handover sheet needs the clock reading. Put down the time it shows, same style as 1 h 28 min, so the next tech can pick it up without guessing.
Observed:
12 h 56 min
